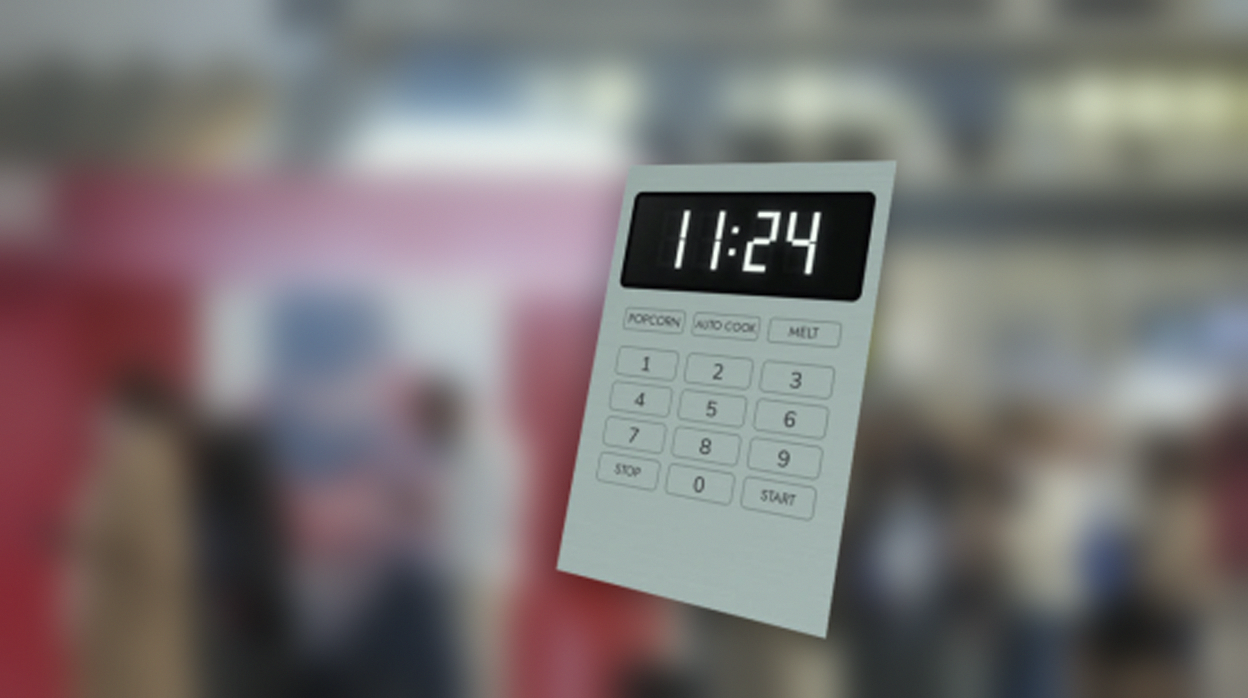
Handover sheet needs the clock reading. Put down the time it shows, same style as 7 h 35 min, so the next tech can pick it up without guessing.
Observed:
11 h 24 min
